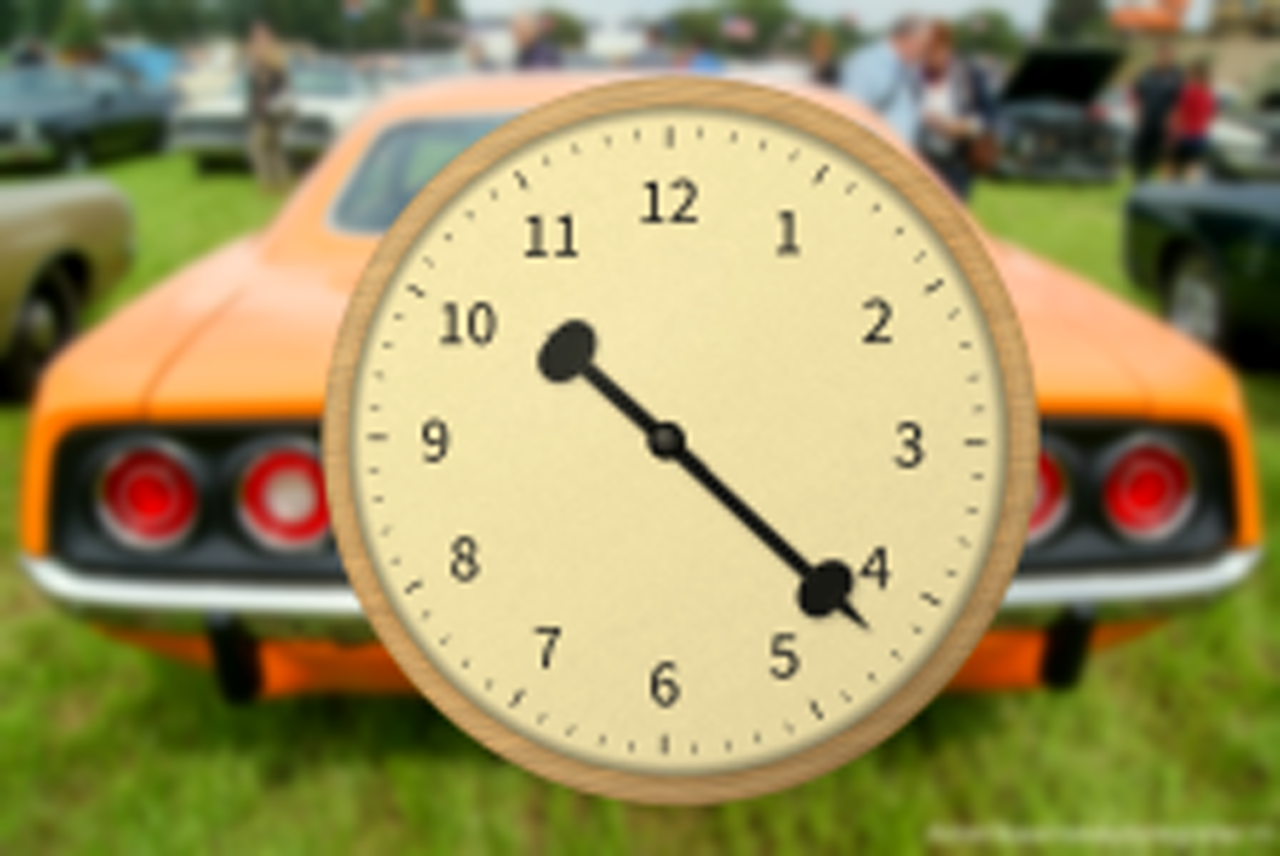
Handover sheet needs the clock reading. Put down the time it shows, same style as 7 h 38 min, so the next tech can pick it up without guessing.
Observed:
10 h 22 min
